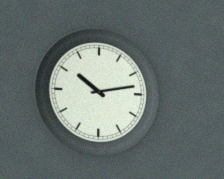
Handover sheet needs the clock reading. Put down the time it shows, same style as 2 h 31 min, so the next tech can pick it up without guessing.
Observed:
10 h 13 min
